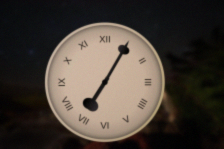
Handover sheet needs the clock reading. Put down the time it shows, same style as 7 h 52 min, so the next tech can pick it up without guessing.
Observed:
7 h 05 min
